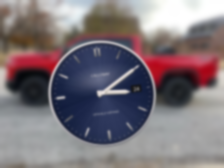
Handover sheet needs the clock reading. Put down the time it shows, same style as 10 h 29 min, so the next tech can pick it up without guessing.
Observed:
3 h 10 min
